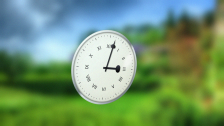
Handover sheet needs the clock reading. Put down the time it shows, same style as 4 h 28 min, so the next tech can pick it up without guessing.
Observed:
3 h 02 min
